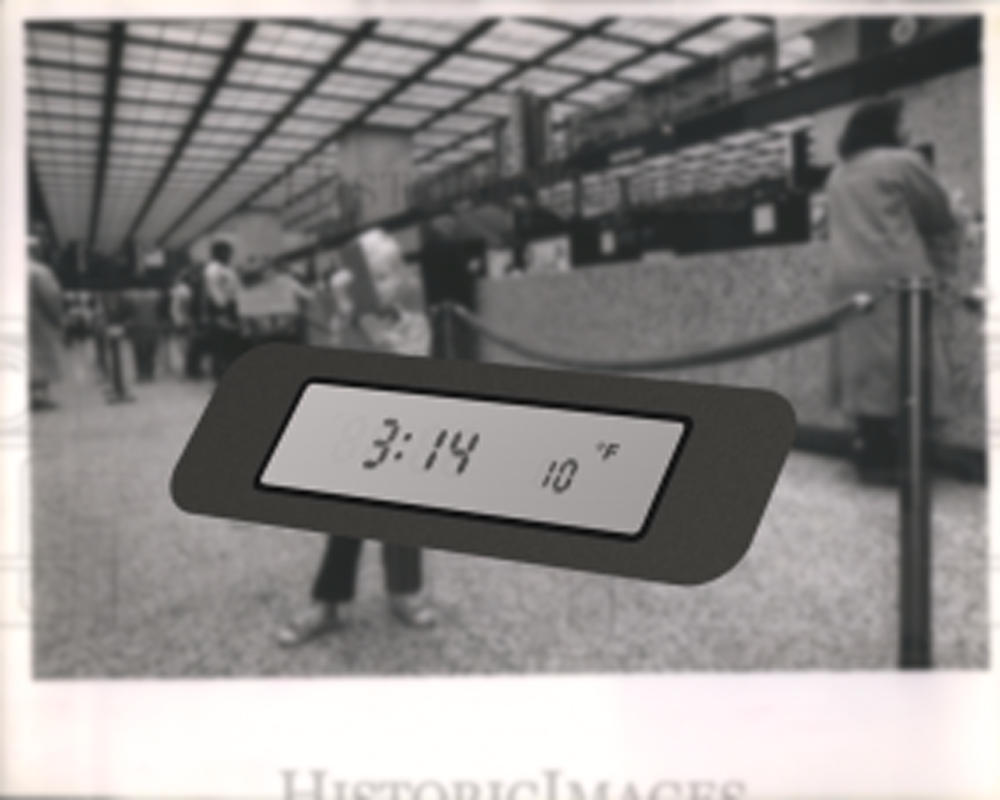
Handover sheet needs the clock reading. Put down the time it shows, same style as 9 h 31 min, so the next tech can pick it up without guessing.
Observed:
3 h 14 min
